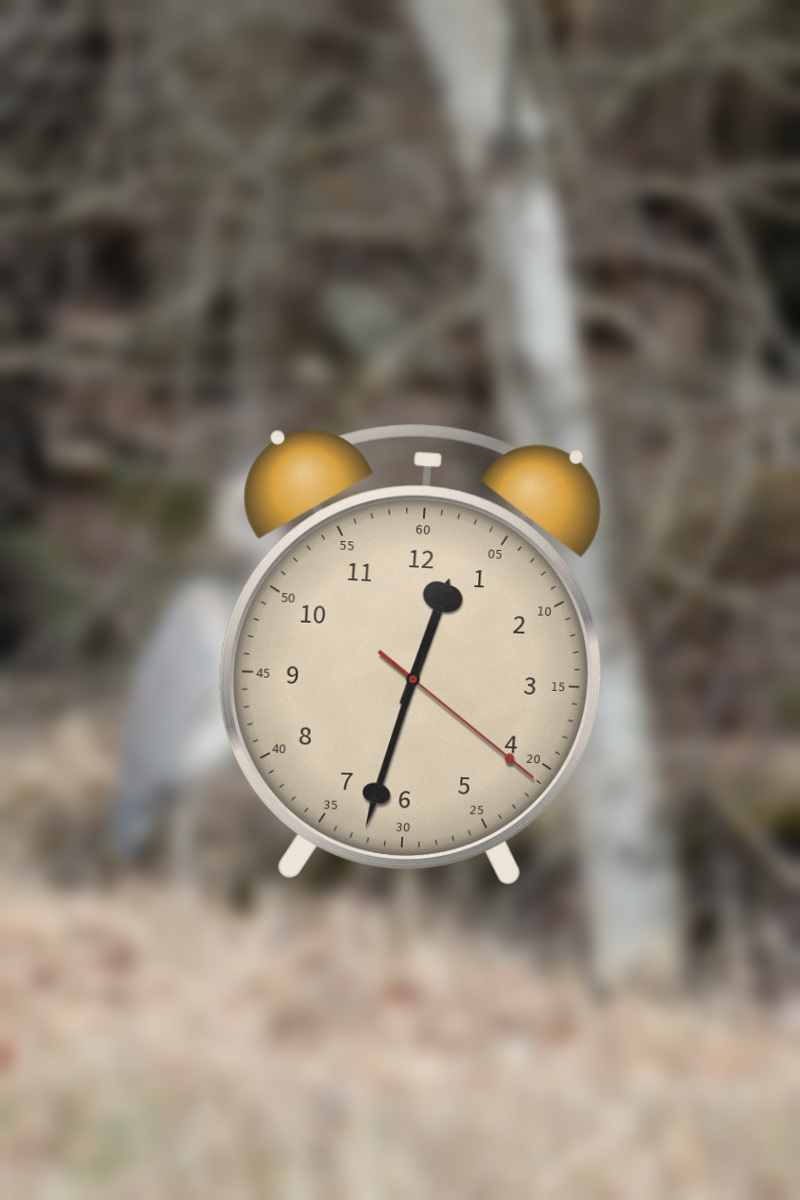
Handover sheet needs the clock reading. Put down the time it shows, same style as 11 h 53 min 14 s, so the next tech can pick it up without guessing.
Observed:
12 h 32 min 21 s
